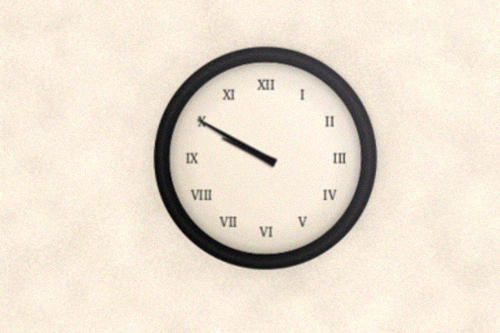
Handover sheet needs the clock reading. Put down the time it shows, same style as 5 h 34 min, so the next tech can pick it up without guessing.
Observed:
9 h 50 min
